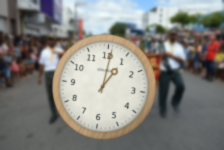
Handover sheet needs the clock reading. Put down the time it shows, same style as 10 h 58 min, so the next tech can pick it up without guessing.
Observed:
1 h 01 min
